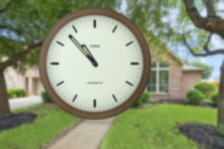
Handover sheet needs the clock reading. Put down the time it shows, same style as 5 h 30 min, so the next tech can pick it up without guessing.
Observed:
10 h 53 min
